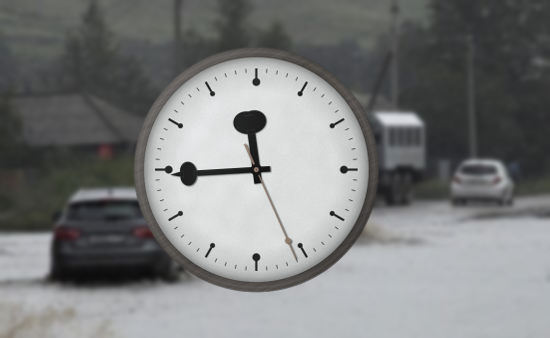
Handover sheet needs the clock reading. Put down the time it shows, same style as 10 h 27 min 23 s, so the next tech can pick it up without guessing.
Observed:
11 h 44 min 26 s
